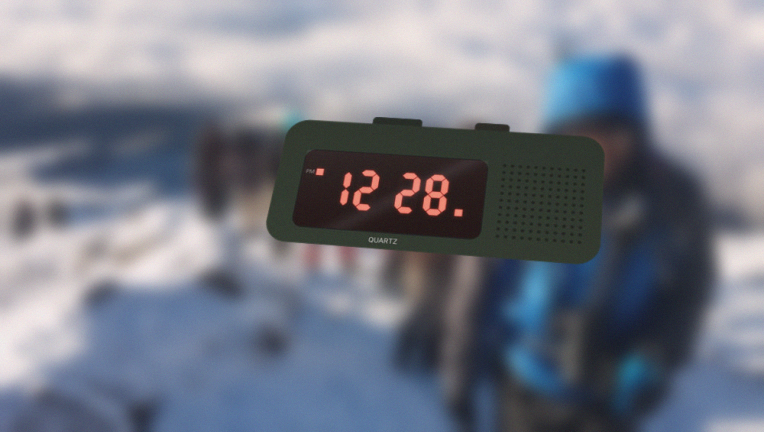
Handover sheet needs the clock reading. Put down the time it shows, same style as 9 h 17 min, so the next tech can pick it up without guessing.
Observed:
12 h 28 min
